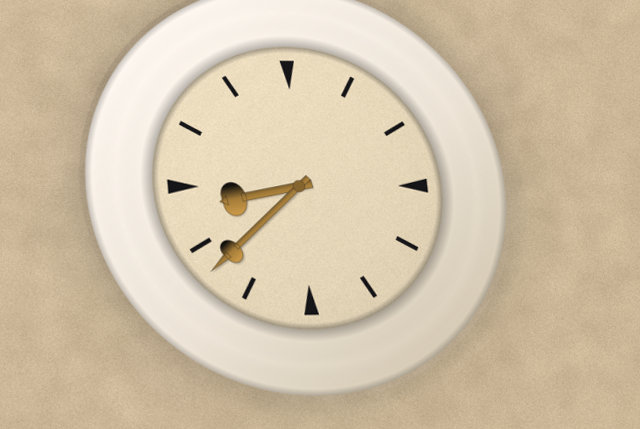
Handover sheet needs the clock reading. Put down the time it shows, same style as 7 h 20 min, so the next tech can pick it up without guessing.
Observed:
8 h 38 min
